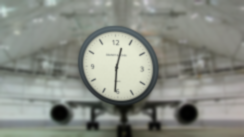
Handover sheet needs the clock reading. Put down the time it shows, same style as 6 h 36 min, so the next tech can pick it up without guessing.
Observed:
12 h 31 min
